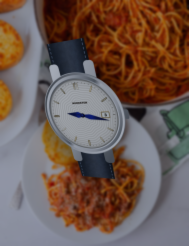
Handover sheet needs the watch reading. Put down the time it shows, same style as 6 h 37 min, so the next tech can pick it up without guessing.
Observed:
9 h 17 min
